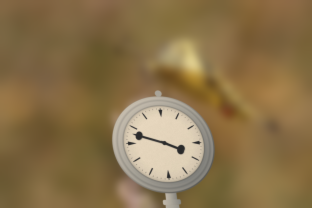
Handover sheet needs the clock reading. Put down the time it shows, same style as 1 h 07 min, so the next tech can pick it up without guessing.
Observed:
3 h 48 min
